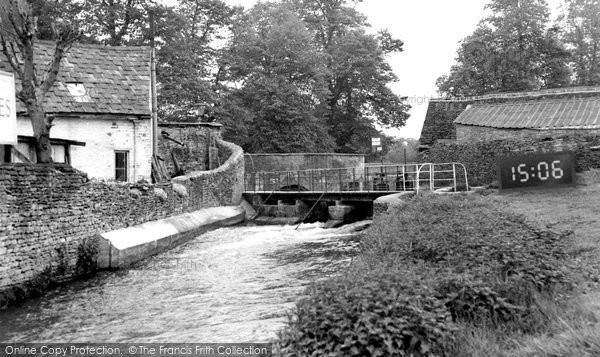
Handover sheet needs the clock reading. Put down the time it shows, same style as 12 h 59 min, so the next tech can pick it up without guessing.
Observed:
15 h 06 min
